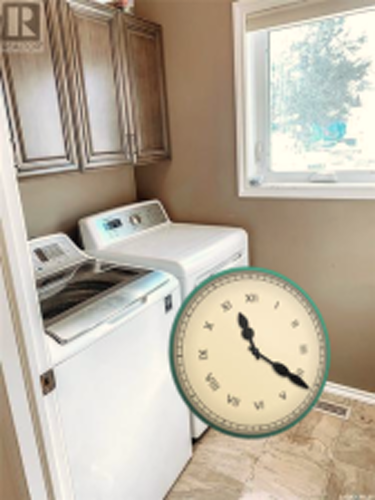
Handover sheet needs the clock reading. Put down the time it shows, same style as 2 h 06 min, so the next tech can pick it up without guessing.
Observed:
11 h 21 min
